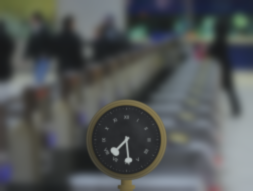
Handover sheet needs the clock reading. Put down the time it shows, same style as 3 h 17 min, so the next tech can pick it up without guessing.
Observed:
7 h 29 min
